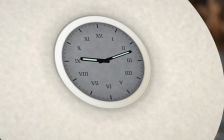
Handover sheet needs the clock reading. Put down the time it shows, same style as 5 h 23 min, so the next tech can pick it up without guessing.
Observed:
9 h 12 min
